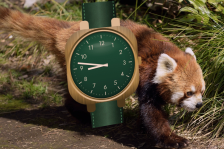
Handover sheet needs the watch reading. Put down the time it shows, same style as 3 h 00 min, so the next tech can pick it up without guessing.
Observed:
8 h 47 min
